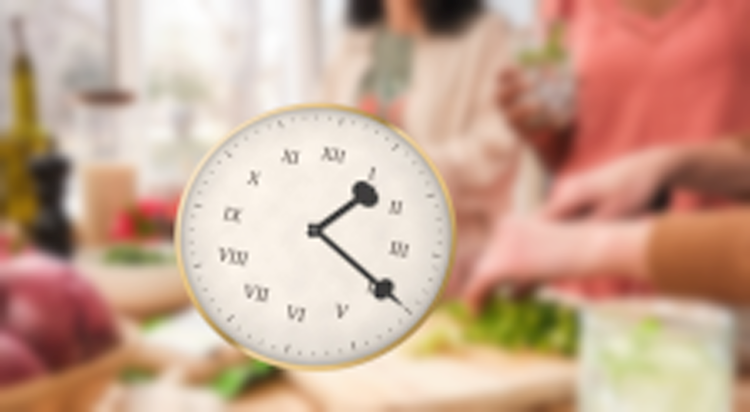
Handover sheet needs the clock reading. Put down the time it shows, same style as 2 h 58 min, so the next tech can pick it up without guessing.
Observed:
1 h 20 min
